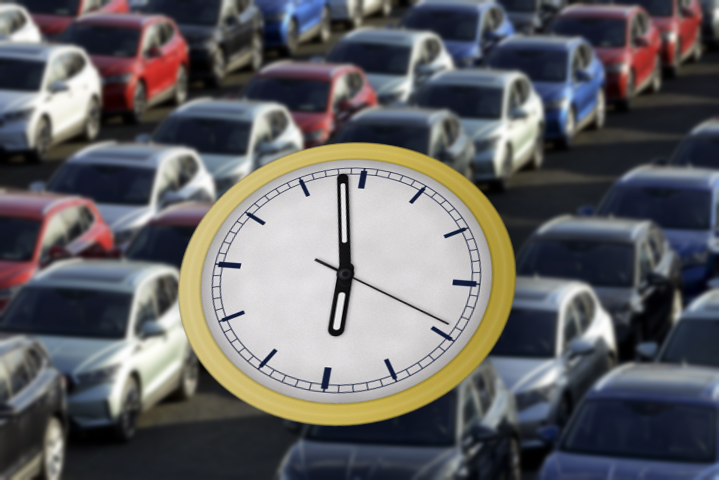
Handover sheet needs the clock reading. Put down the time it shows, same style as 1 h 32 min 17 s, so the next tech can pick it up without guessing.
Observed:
5 h 58 min 19 s
